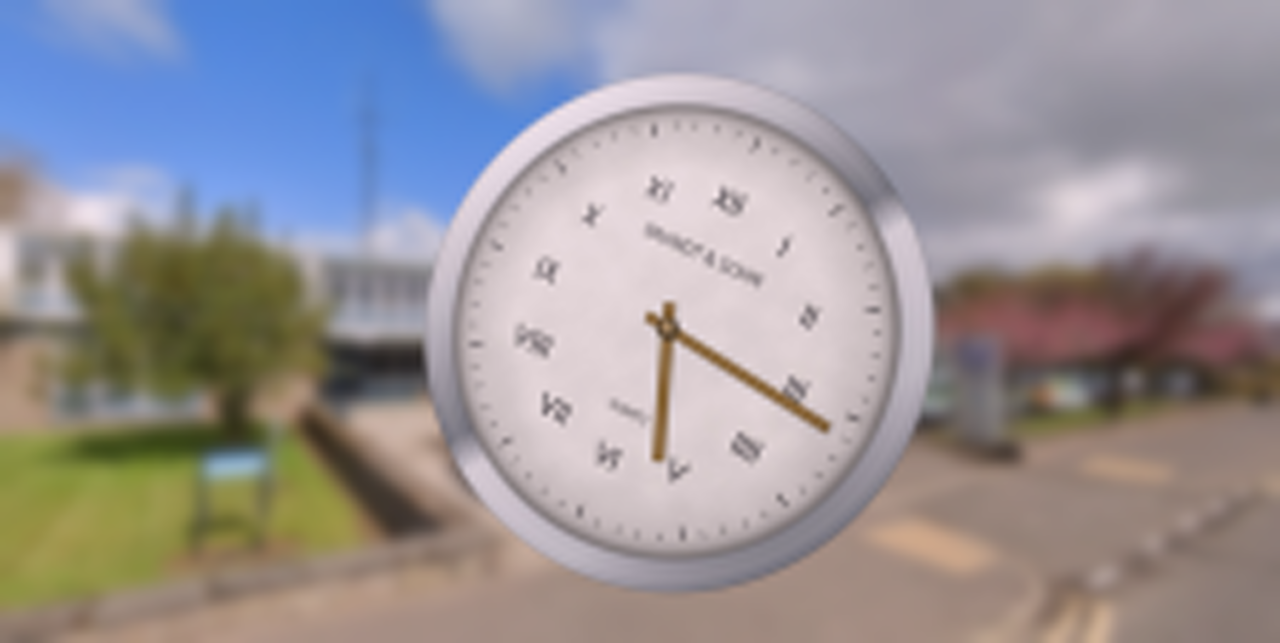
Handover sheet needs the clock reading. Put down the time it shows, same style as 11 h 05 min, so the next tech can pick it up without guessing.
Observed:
5 h 16 min
